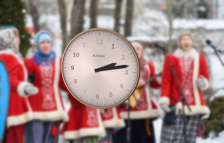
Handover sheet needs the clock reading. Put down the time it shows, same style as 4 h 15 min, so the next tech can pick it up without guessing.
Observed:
2 h 13 min
